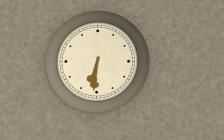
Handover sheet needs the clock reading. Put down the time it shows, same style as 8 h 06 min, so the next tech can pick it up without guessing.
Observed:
6 h 31 min
